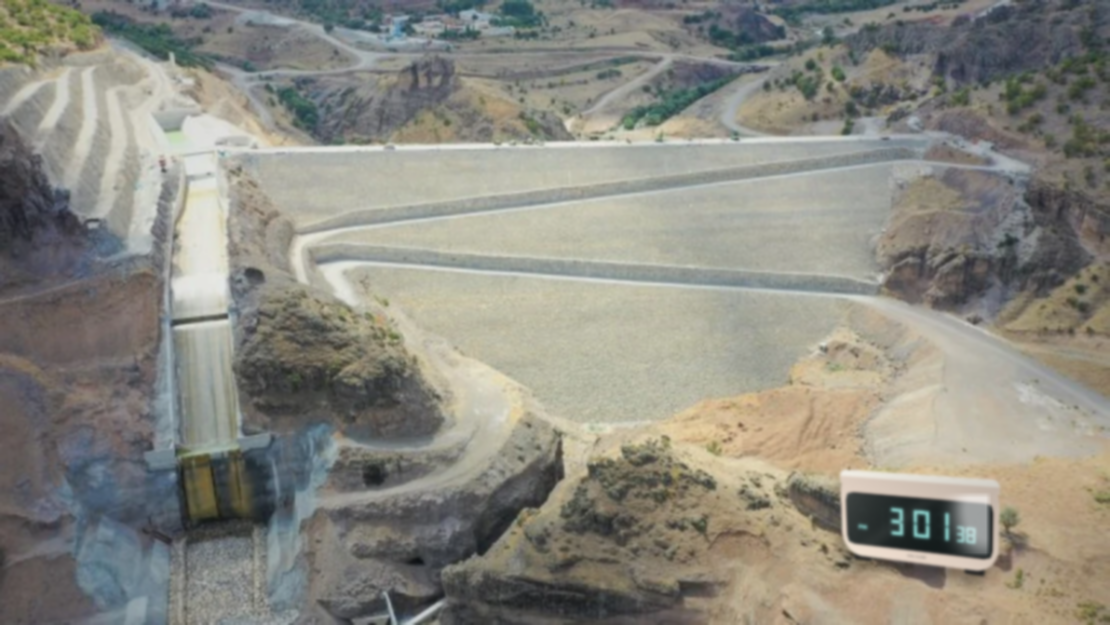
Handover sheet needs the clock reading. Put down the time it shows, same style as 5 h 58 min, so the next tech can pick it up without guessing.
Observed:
3 h 01 min
